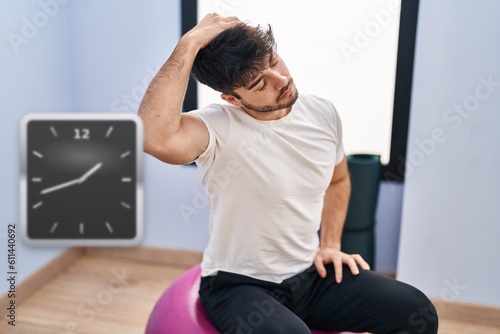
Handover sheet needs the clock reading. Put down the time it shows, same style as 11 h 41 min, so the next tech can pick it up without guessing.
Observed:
1 h 42 min
